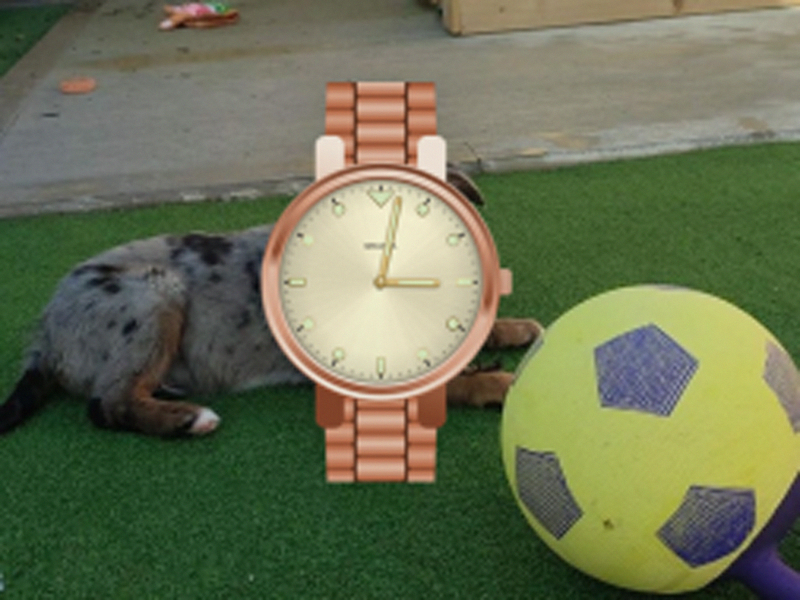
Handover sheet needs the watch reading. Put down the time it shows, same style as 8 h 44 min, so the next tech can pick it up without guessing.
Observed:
3 h 02 min
